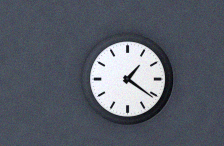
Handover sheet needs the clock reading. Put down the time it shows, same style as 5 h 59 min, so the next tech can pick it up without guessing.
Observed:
1 h 21 min
